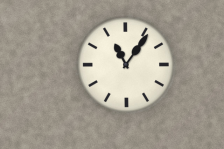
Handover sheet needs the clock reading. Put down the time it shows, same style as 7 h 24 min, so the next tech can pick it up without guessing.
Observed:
11 h 06 min
